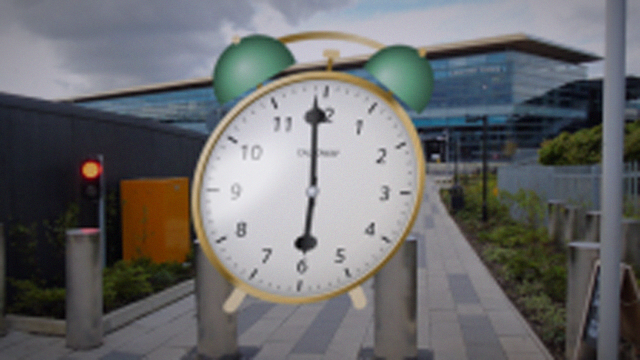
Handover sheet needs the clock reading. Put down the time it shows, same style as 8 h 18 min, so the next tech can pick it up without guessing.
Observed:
5 h 59 min
